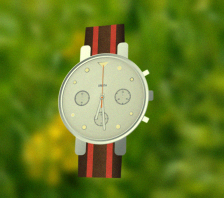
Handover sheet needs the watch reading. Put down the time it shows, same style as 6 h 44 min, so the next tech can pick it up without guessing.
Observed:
6 h 29 min
